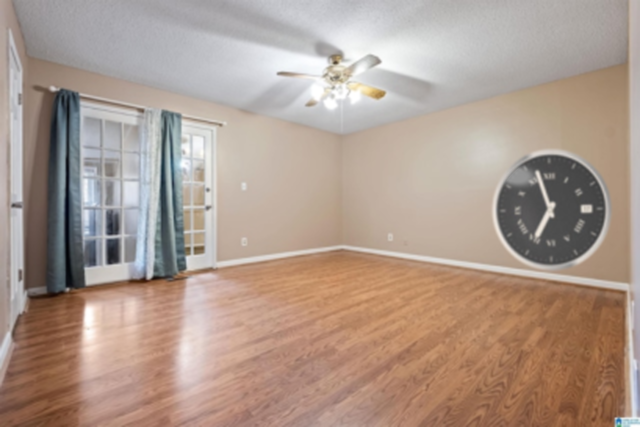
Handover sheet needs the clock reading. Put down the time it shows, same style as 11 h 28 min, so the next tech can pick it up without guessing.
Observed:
6 h 57 min
